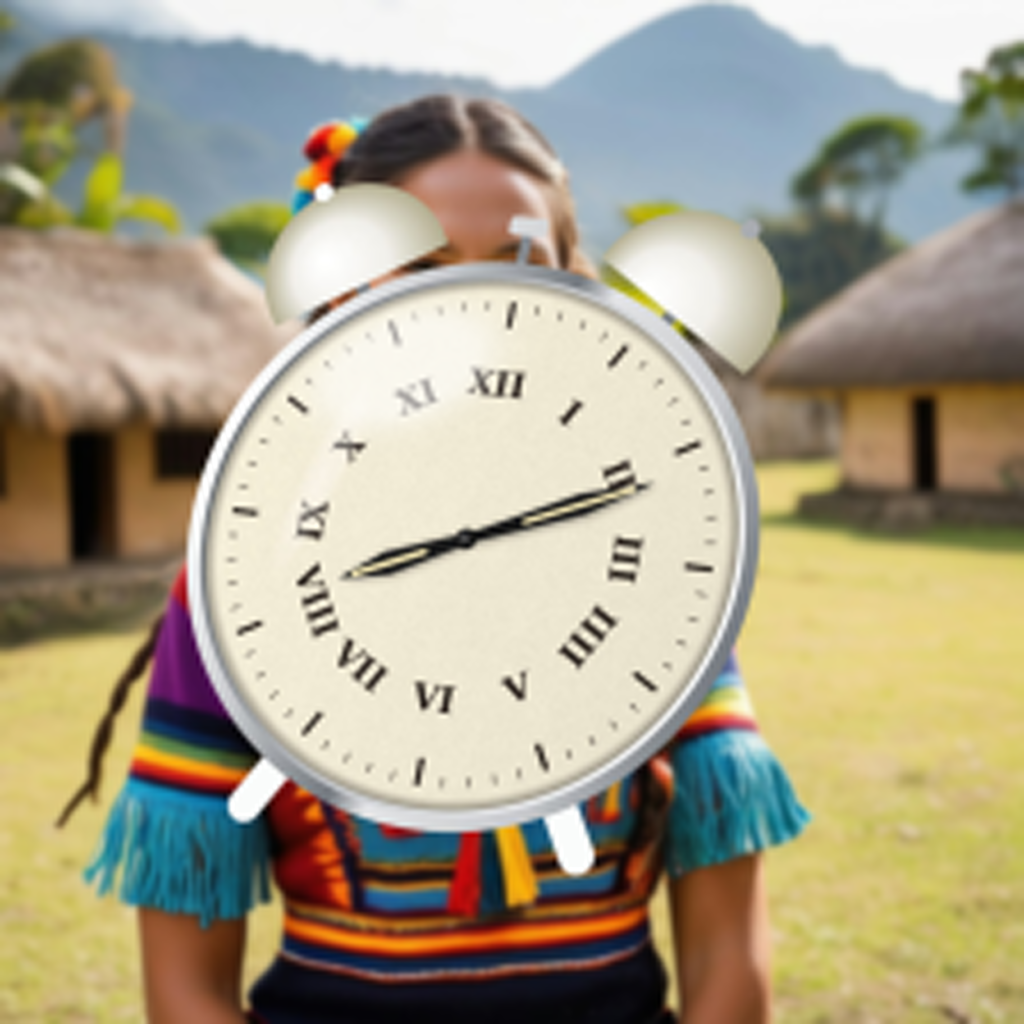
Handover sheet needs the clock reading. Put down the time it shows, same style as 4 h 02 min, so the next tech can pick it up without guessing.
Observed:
8 h 11 min
